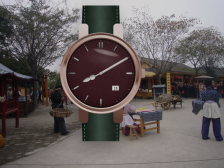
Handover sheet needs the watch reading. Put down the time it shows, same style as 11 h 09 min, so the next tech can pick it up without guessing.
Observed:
8 h 10 min
